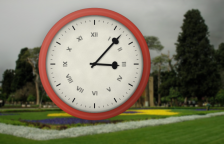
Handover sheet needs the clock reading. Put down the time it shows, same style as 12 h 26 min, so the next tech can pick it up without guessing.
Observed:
3 h 07 min
